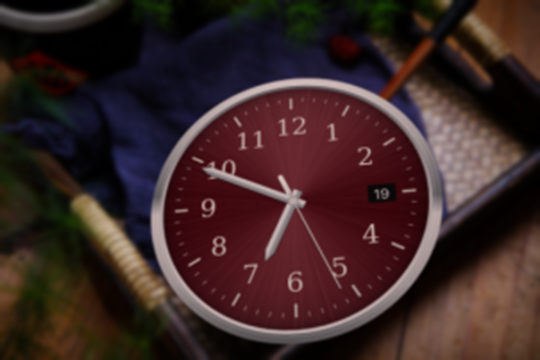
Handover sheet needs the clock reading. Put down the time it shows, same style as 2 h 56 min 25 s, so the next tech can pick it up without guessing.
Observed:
6 h 49 min 26 s
